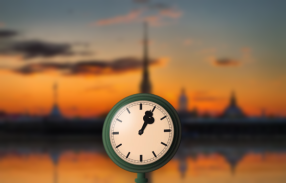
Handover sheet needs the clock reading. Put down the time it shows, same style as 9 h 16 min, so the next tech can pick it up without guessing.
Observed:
1 h 04 min
